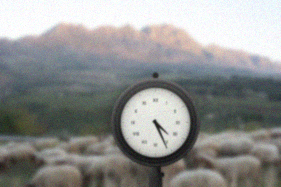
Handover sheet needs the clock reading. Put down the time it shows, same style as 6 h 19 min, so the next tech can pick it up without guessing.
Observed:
4 h 26 min
